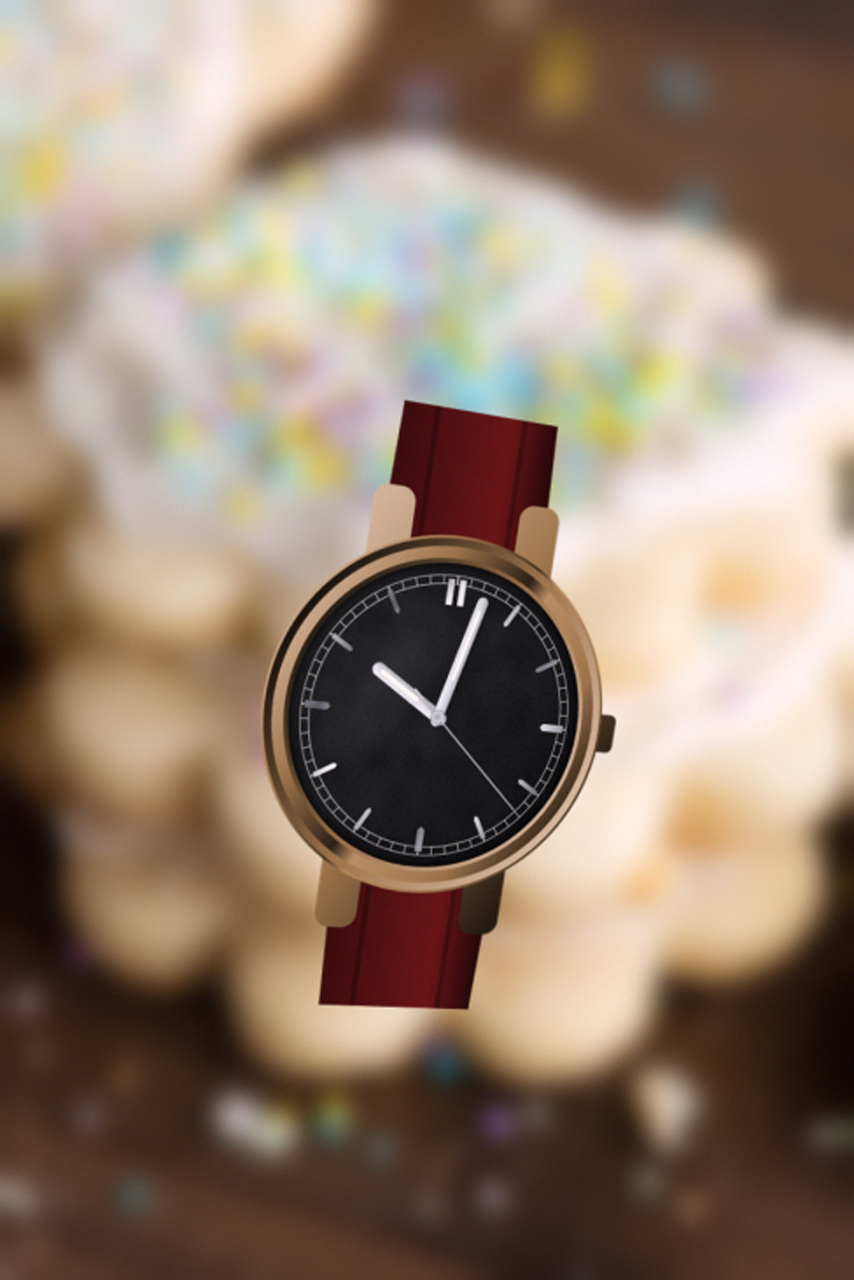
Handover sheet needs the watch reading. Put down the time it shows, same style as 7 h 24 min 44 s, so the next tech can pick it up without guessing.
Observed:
10 h 02 min 22 s
